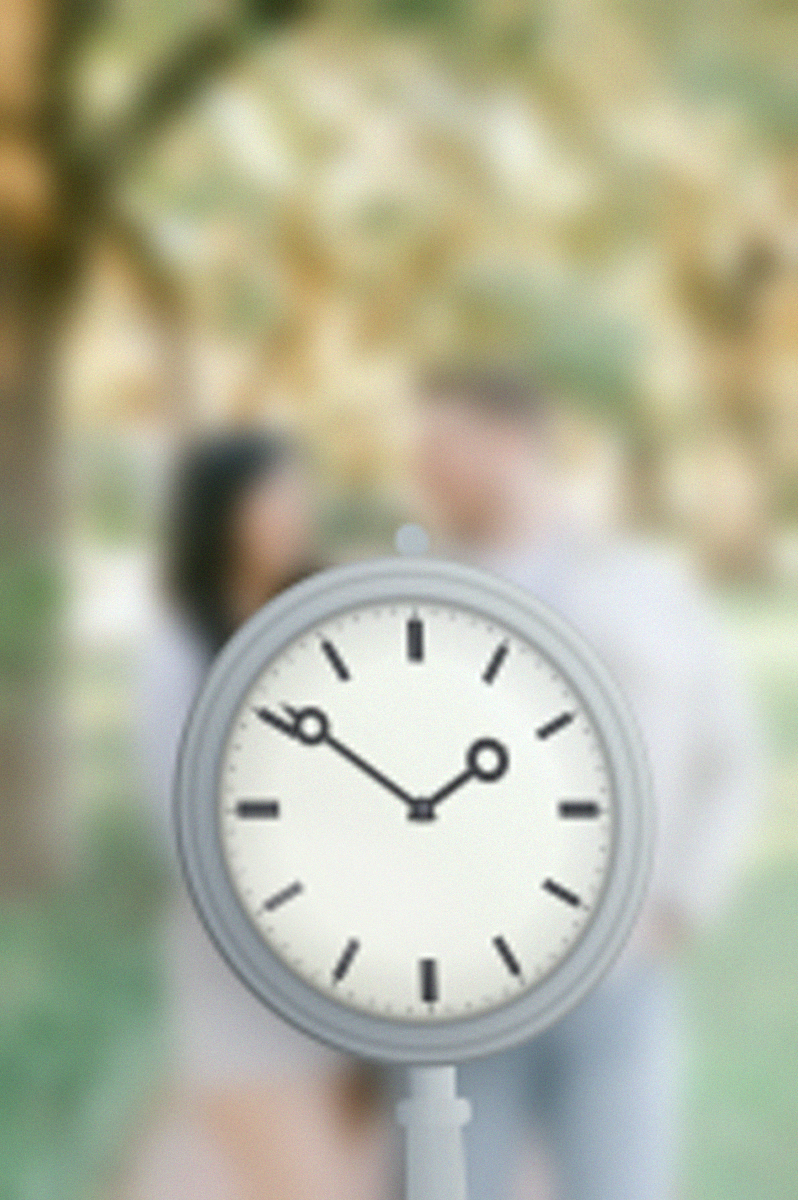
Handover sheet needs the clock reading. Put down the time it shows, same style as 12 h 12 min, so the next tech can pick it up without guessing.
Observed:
1 h 51 min
